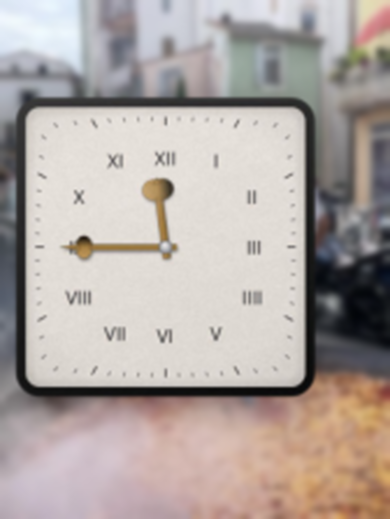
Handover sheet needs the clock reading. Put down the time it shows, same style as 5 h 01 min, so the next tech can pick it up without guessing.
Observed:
11 h 45 min
